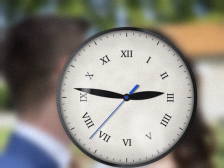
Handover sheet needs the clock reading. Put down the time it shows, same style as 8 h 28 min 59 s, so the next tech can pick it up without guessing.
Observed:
2 h 46 min 37 s
